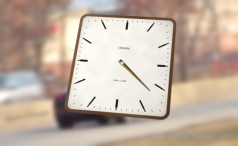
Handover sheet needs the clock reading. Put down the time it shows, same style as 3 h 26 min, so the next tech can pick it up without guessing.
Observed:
4 h 22 min
